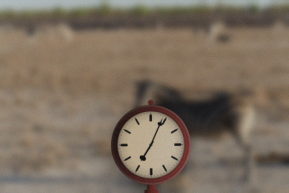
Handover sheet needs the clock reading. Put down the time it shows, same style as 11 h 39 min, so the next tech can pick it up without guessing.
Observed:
7 h 04 min
